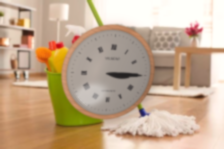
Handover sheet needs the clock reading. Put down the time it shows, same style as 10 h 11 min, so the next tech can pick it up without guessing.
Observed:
3 h 15 min
